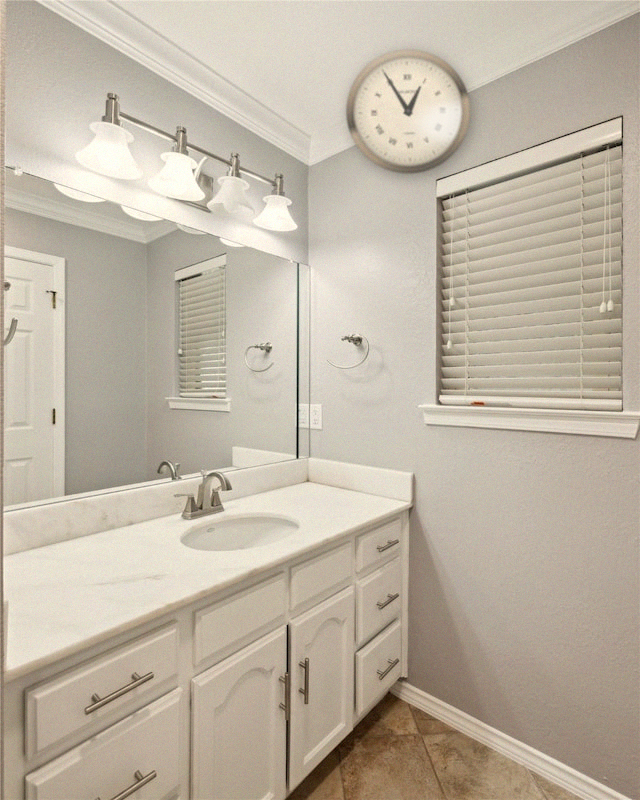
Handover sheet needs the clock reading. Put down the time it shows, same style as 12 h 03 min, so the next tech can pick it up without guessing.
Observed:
12 h 55 min
